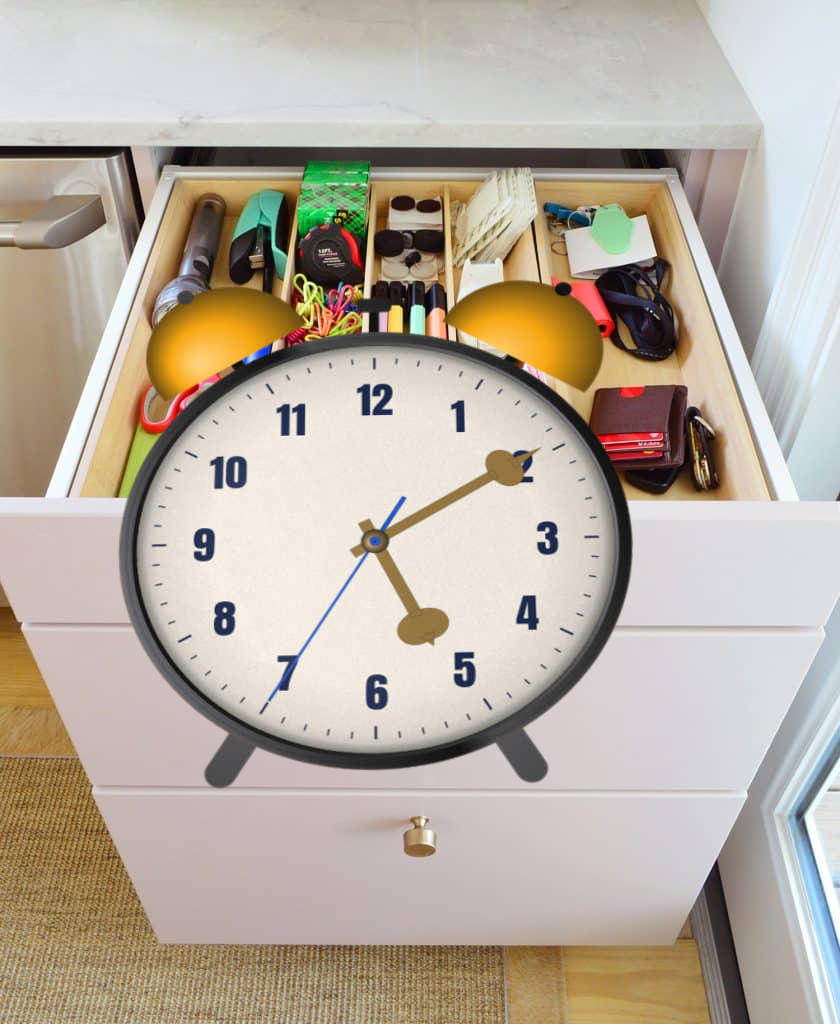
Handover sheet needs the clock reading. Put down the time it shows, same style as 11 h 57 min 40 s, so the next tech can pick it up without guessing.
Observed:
5 h 09 min 35 s
